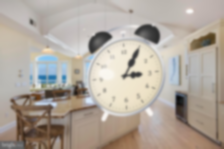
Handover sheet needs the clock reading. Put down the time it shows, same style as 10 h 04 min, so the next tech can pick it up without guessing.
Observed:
3 h 05 min
